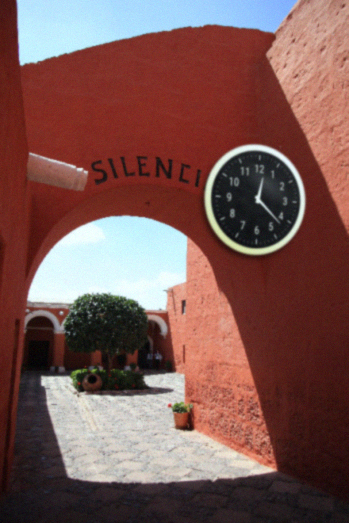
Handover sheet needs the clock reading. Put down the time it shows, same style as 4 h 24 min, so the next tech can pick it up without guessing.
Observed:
12 h 22 min
